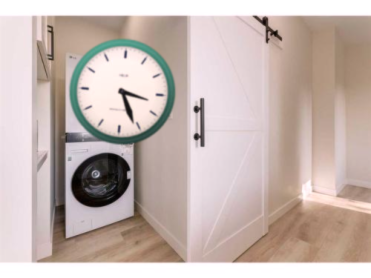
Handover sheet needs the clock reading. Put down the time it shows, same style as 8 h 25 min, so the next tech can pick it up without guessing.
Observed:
3 h 26 min
